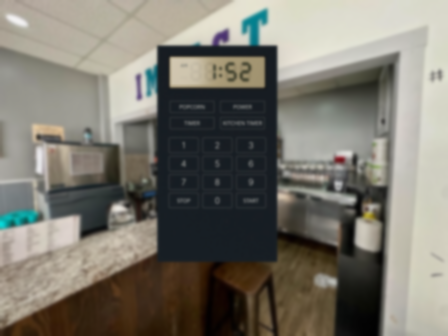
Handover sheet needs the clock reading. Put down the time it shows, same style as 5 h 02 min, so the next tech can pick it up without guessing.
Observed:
1 h 52 min
